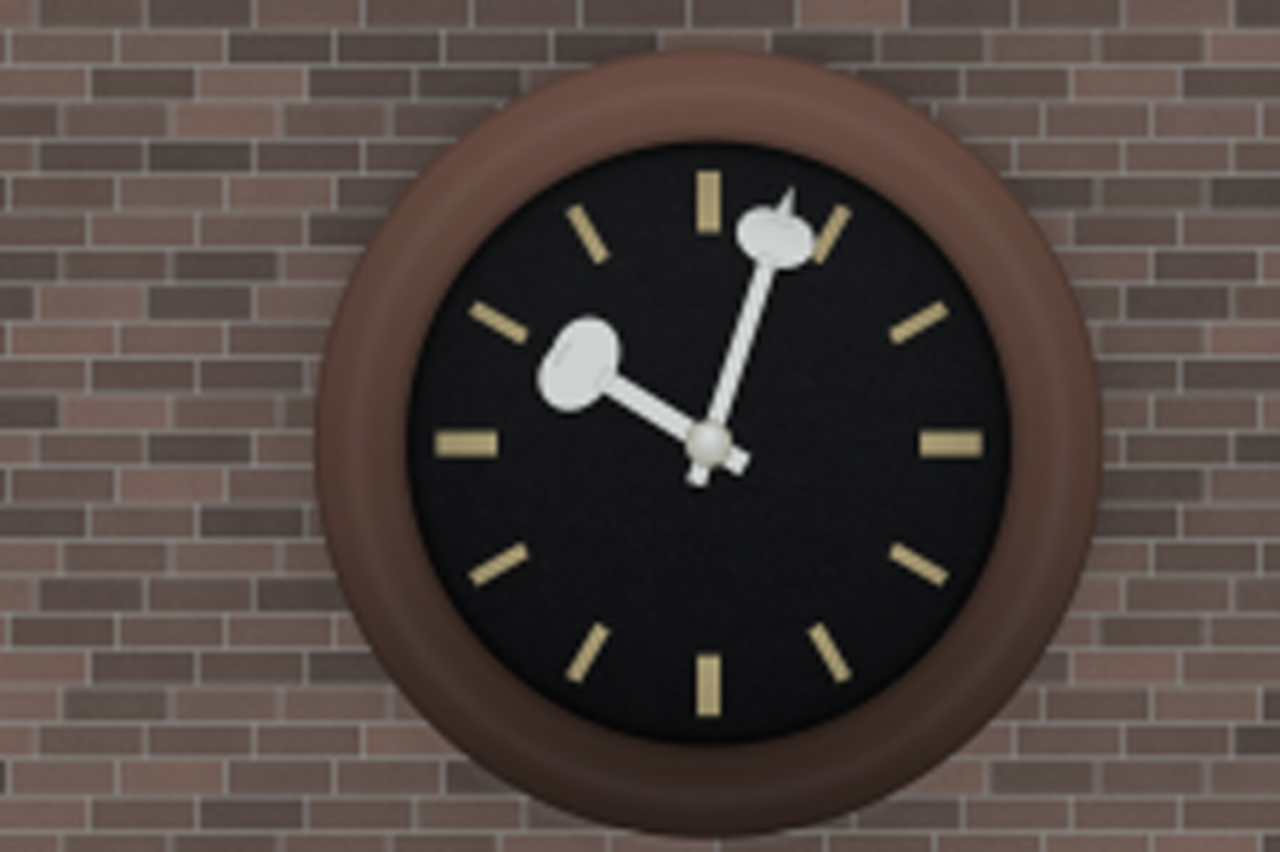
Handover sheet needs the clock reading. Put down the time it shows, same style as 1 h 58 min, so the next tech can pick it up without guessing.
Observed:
10 h 03 min
